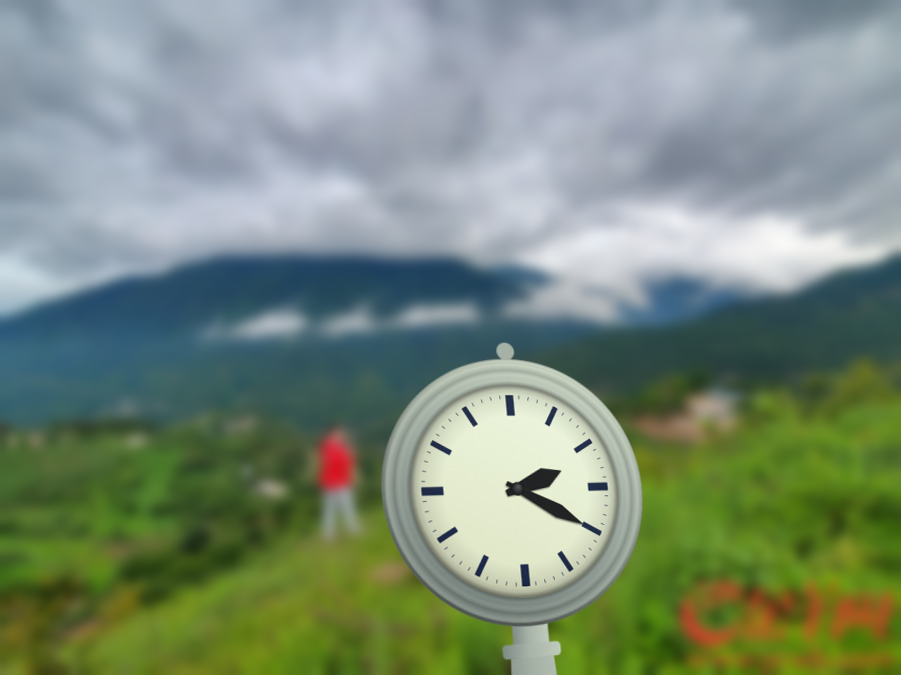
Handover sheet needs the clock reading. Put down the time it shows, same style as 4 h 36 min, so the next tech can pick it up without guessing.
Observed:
2 h 20 min
